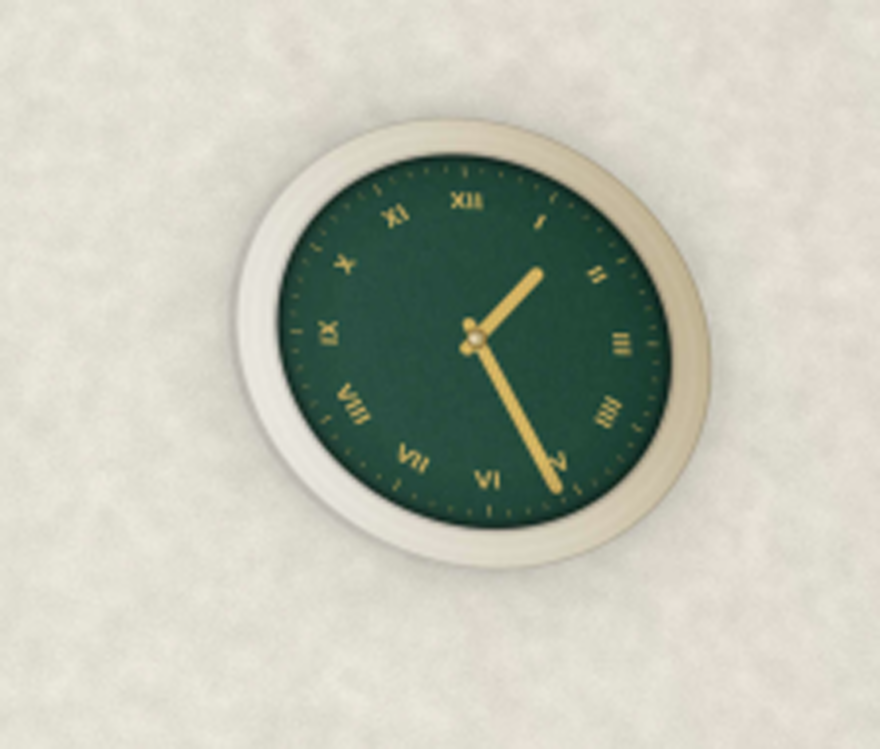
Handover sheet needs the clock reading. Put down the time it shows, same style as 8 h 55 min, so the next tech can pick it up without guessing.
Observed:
1 h 26 min
